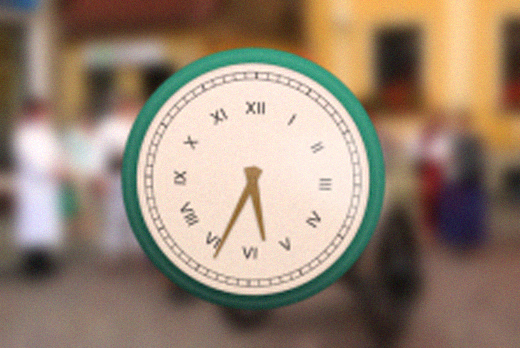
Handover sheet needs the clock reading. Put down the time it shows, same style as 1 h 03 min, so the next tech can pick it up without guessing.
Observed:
5 h 34 min
